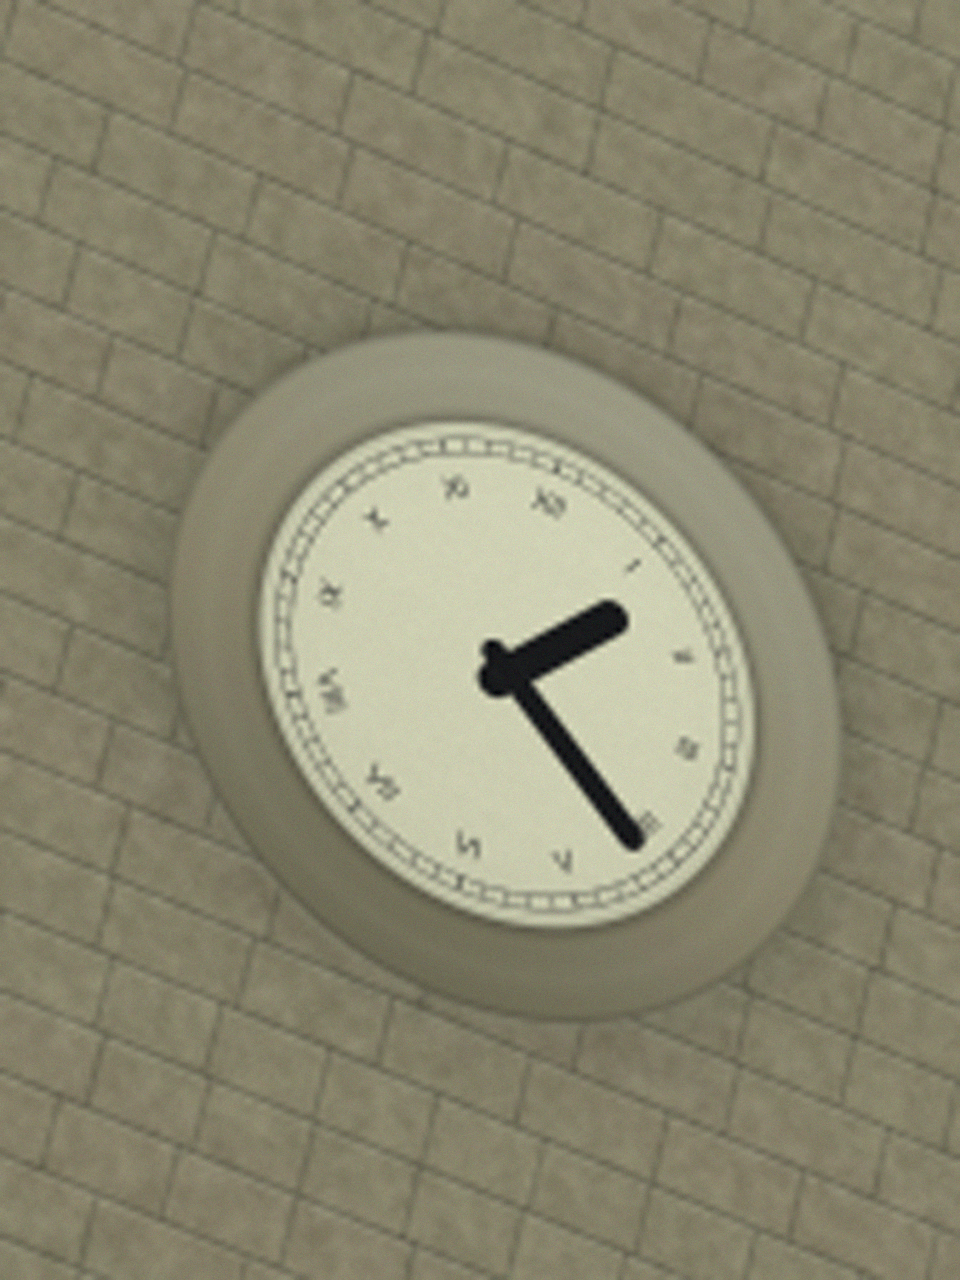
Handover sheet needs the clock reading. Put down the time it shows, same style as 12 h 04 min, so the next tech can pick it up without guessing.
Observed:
1 h 21 min
